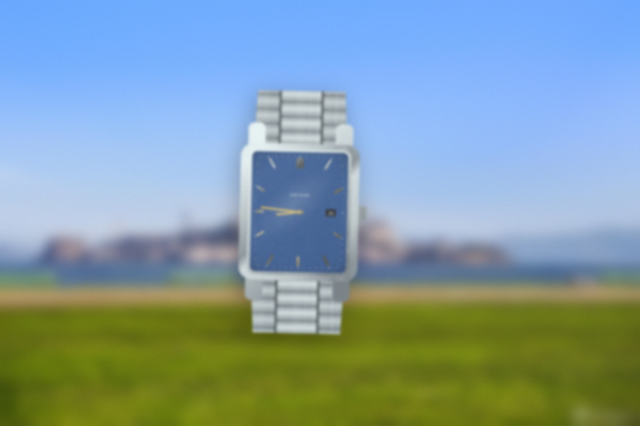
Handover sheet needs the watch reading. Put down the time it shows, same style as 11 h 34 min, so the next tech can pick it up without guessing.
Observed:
8 h 46 min
